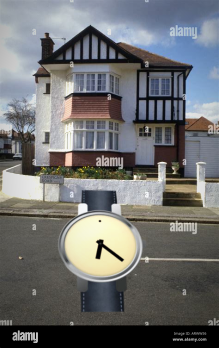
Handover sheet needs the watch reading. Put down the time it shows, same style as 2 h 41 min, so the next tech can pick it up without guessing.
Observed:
6 h 22 min
